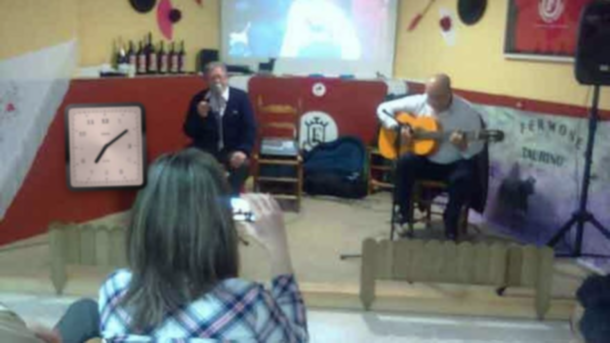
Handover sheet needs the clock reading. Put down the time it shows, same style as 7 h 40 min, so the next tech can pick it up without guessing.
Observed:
7 h 09 min
